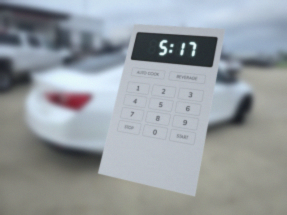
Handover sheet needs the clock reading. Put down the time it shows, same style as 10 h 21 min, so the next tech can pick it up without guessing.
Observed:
5 h 17 min
